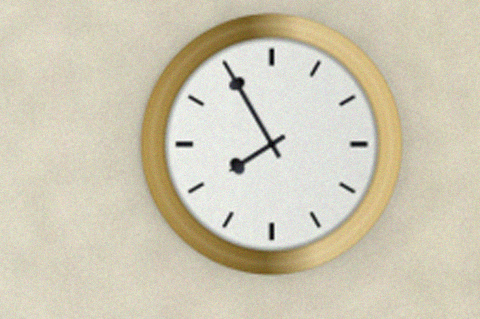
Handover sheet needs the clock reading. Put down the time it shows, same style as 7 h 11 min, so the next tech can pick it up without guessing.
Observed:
7 h 55 min
